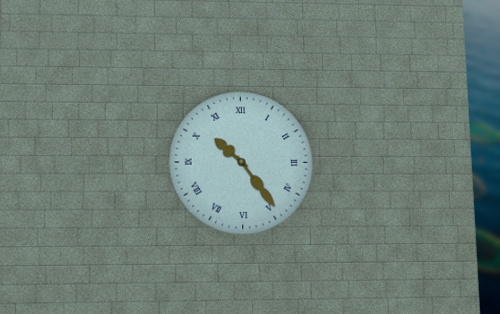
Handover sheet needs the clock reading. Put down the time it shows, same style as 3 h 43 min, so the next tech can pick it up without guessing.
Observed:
10 h 24 min
